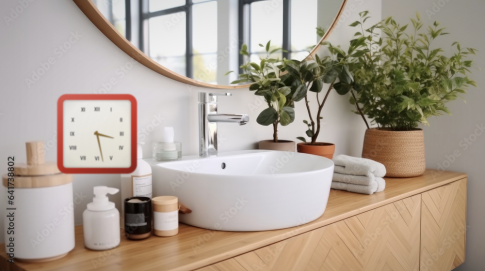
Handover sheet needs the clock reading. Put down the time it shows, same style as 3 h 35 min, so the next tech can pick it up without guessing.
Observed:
3 h 28 min
